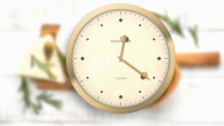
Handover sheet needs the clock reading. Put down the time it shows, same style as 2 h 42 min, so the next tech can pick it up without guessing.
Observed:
12 h 21 min
